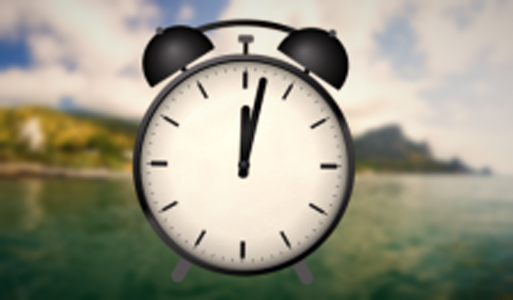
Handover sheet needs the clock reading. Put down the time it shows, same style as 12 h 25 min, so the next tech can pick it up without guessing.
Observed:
12 h 02 min
